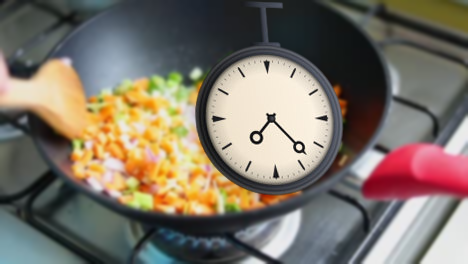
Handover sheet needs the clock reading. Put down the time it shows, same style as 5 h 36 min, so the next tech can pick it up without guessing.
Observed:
7 h 23 min
